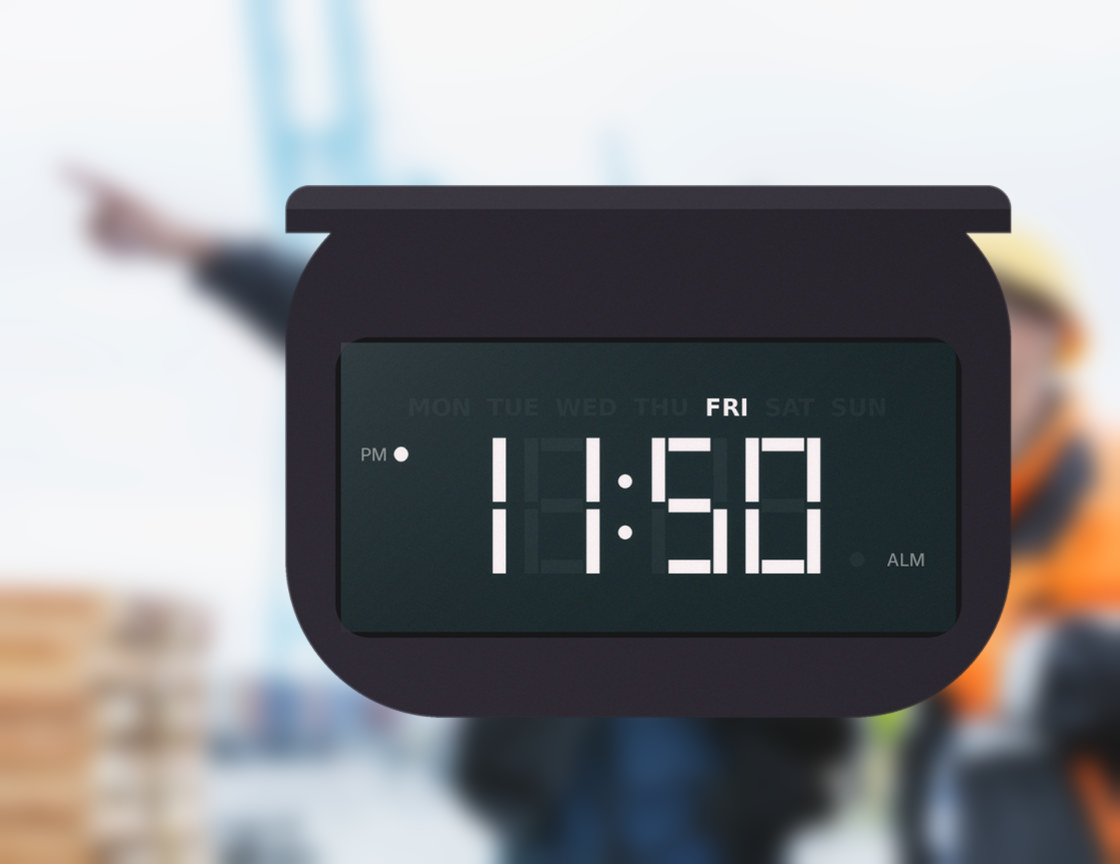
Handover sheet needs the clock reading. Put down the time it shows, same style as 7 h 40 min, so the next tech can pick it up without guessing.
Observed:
11 h 50 min
